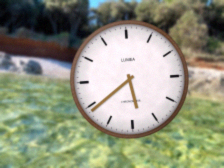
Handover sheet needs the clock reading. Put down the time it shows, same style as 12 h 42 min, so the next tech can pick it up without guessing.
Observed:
5 h 39 min
